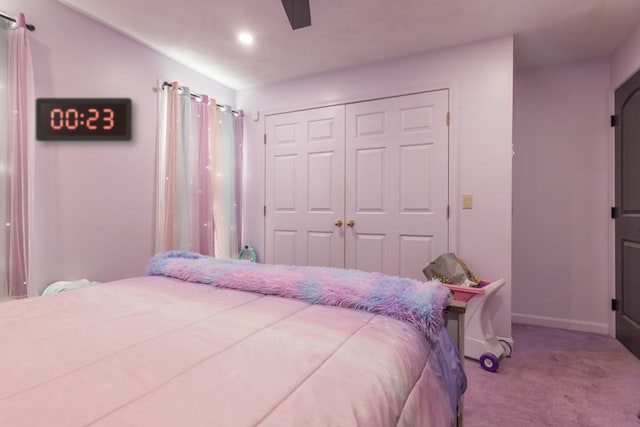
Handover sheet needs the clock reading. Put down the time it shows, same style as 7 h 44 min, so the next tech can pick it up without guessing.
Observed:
0 h 23 min
